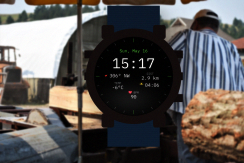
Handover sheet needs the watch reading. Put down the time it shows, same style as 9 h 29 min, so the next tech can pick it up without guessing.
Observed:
15 h 17 min
